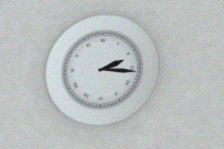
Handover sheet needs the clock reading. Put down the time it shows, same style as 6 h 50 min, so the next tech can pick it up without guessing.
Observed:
2 h 16 min
